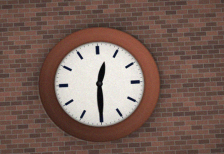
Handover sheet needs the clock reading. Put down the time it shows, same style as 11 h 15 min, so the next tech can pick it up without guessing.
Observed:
12 h 30 min
